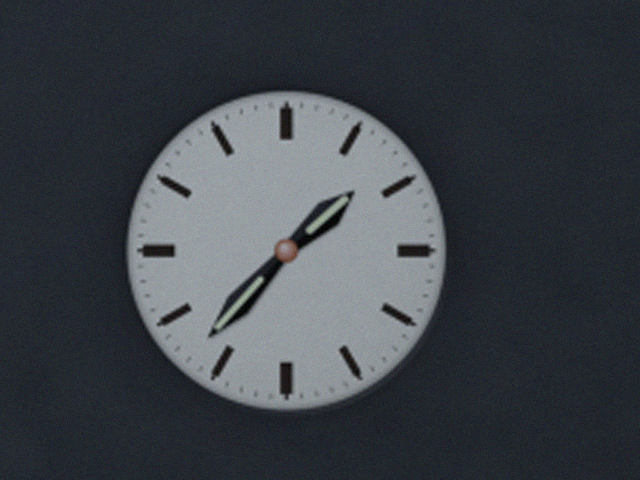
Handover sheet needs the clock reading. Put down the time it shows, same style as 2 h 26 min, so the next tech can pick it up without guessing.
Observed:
1 h 37 min
